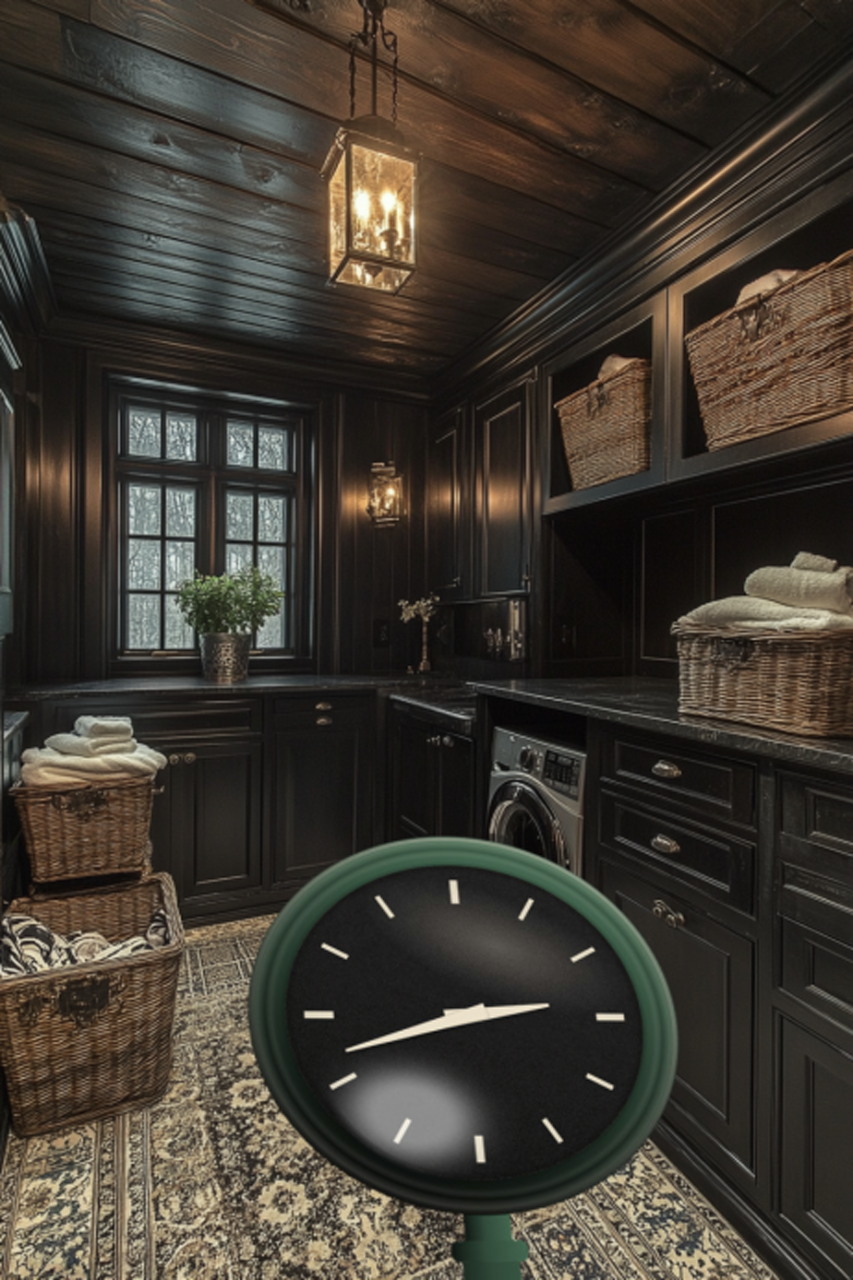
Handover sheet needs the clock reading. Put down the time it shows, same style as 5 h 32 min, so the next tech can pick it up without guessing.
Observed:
2 h 42 min
